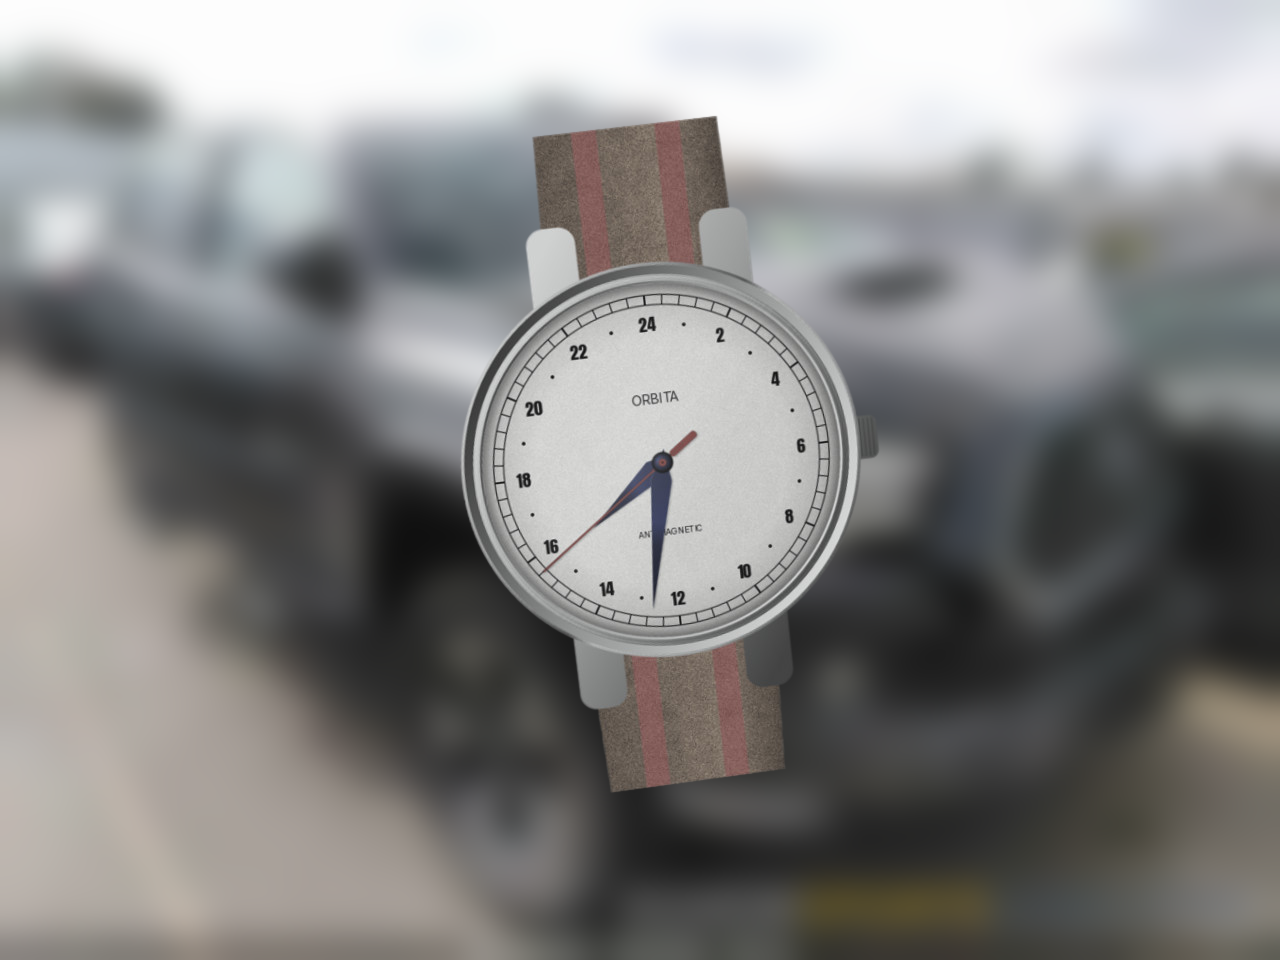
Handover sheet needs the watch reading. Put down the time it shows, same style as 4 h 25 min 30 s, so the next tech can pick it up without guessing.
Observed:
15 h 31 min 39 s
